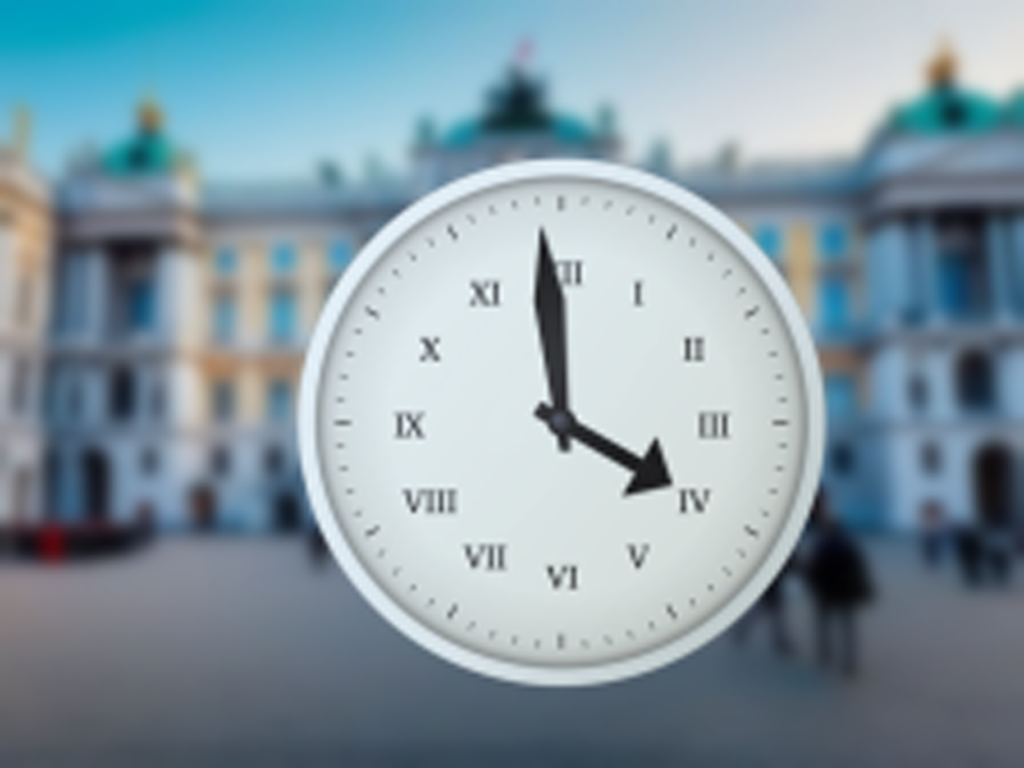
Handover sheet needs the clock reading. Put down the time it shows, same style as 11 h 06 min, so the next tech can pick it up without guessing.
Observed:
3 h 59 min
